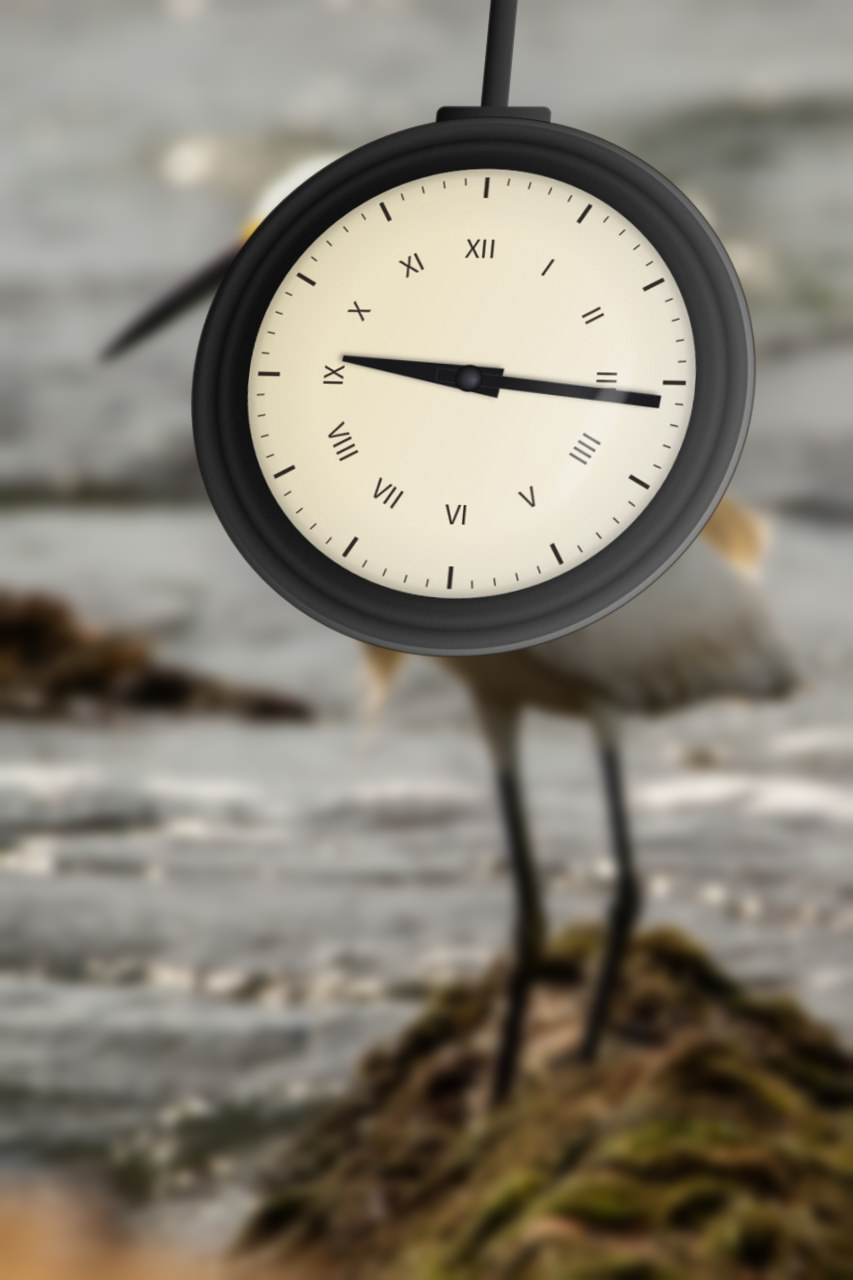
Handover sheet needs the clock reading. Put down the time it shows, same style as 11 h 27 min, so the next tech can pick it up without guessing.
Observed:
9 h 16 min
